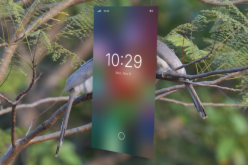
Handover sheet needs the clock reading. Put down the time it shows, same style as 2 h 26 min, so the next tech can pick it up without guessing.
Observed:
10 h 29 min
